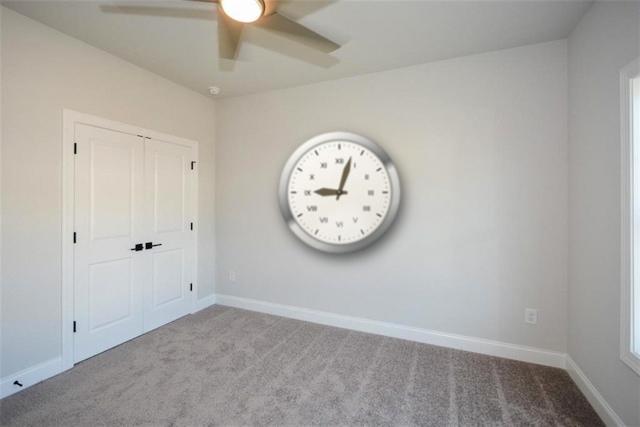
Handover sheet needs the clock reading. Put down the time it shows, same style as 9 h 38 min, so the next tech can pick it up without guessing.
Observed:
9 h 03 min
